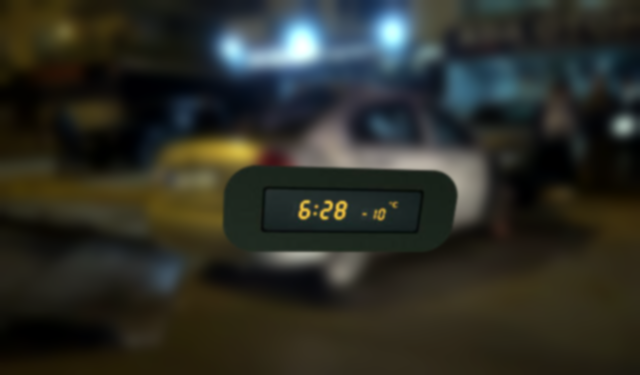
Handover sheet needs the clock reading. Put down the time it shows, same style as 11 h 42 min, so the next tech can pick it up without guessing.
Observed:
6 h 28 min
